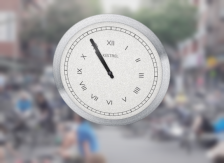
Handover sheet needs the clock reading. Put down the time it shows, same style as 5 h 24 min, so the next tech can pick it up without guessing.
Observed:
10 h 55 min
